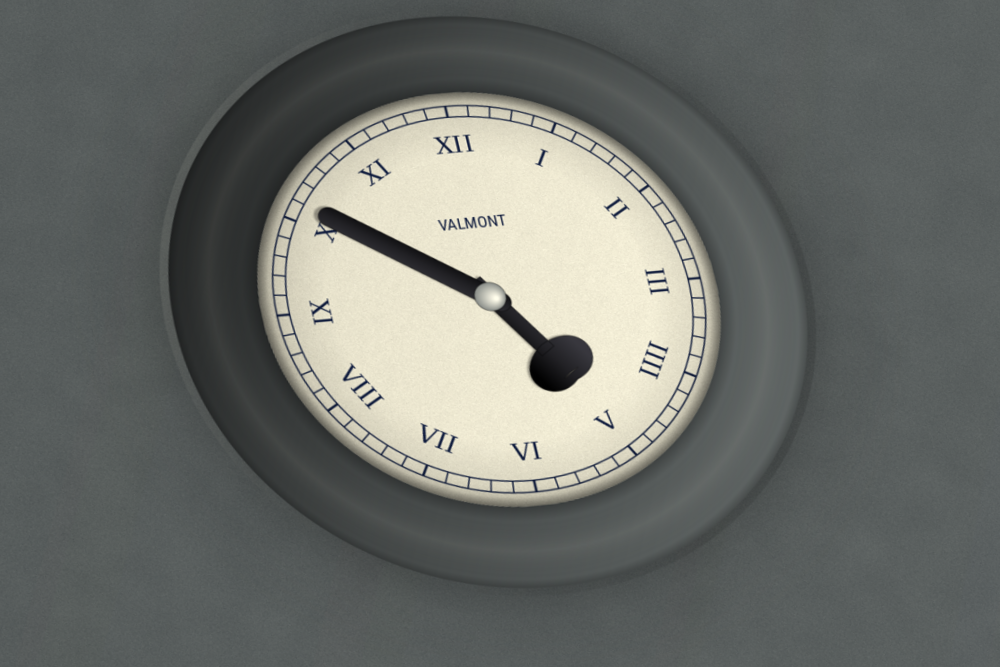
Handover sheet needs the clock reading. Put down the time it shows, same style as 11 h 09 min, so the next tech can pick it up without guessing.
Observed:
4 h 51 min
